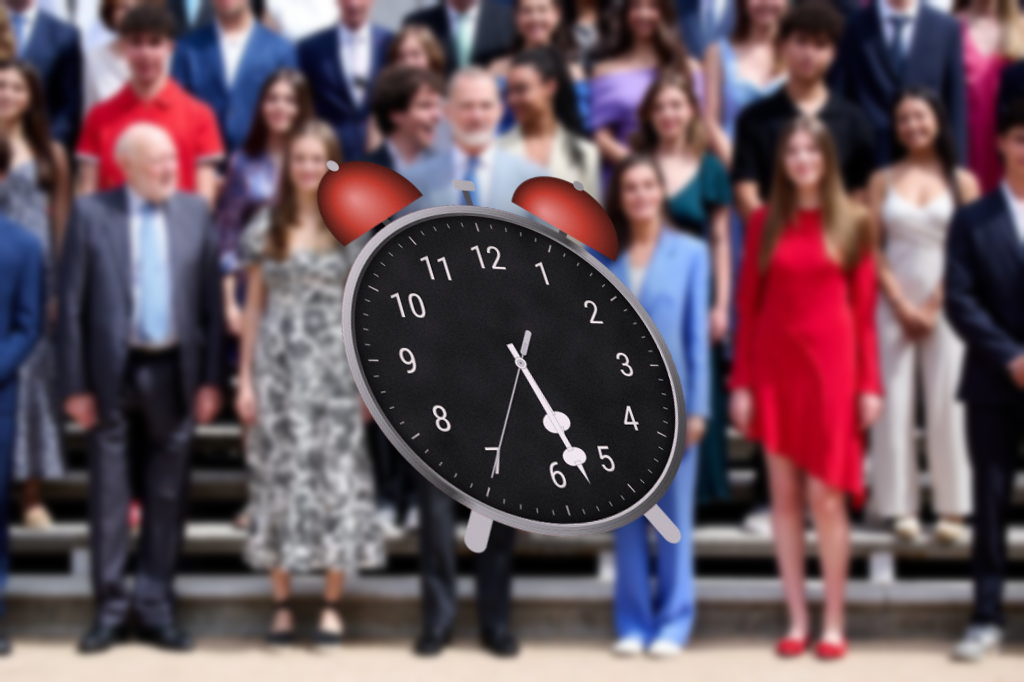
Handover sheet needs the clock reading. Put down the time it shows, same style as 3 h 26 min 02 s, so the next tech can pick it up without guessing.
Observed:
5 h 27 min 35 s
